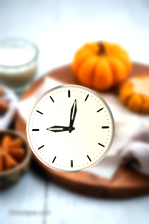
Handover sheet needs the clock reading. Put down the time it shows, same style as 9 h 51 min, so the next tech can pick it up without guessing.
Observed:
9 h 02 min
